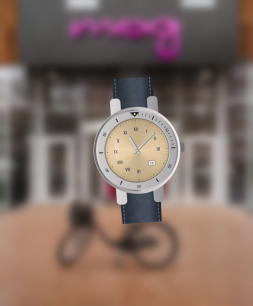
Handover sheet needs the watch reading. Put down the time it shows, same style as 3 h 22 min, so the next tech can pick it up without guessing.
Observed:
11 h 08 min
